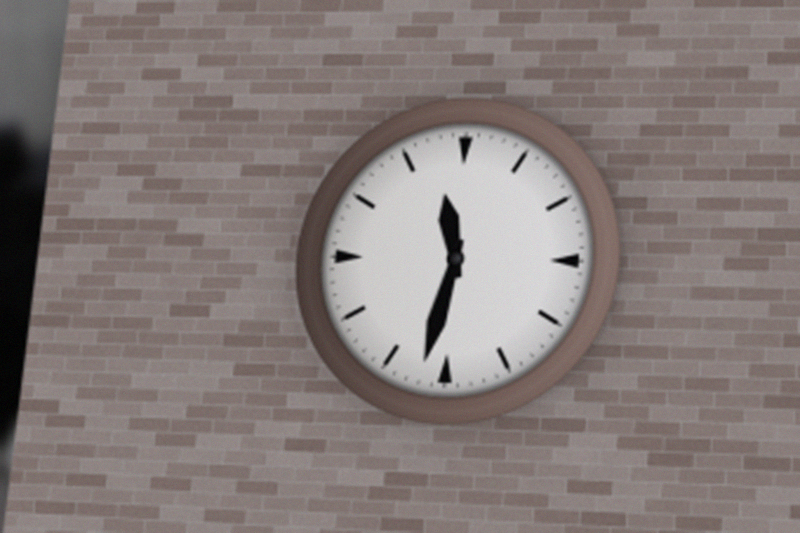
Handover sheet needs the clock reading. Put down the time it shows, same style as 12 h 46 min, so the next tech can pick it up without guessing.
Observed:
11 h 32 min
